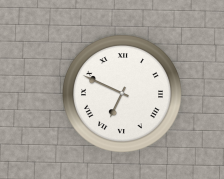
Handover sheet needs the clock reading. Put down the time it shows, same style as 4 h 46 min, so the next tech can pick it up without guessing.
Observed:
6 h 49 min
